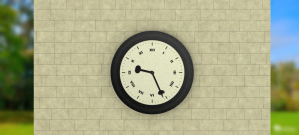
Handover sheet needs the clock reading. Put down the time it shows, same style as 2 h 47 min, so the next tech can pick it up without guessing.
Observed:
9 h 26 min
